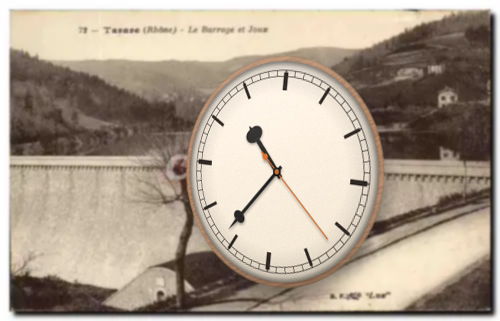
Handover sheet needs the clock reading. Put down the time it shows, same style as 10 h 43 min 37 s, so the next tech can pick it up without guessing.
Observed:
10 h 36 min 22 s
